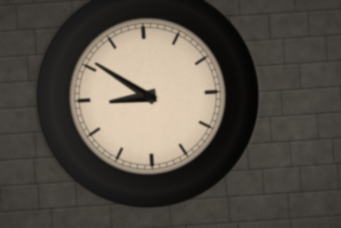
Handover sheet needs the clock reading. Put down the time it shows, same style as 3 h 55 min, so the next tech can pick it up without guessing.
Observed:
8 h 51 min
